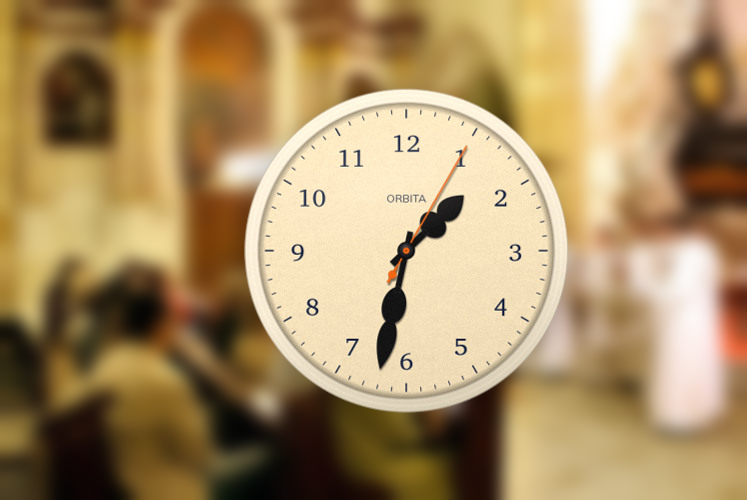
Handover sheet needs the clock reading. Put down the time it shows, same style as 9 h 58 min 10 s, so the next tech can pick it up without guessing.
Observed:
1 h 32 min 05 s
